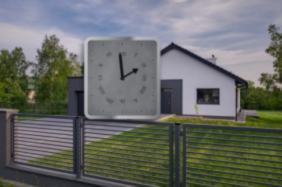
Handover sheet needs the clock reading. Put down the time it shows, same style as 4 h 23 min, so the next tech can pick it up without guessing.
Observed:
1 h 59 min
